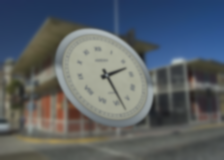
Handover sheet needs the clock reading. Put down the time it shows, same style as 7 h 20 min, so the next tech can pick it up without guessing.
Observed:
2 h 28 min
